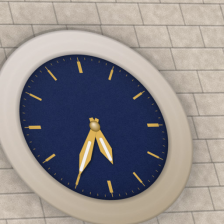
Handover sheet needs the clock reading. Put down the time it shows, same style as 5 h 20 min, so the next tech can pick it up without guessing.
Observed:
5 h 35 min
